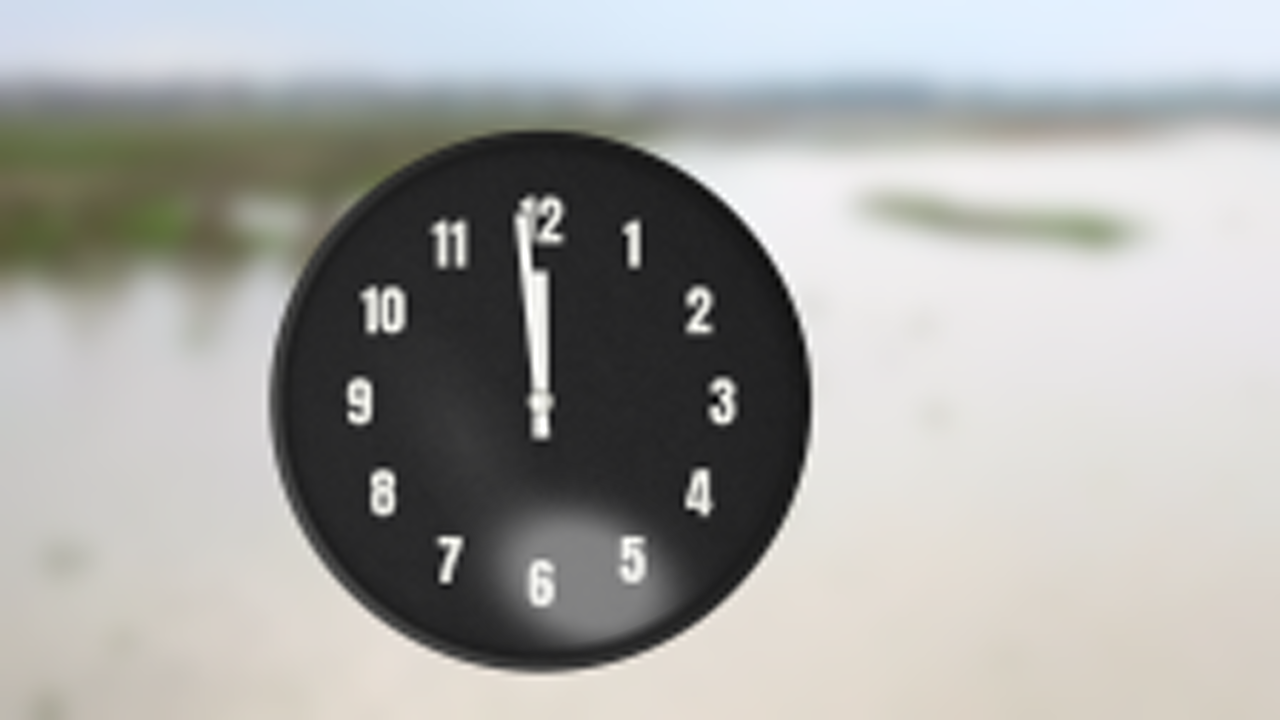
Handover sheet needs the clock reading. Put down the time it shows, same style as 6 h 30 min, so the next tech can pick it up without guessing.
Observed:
11 h 59 min
